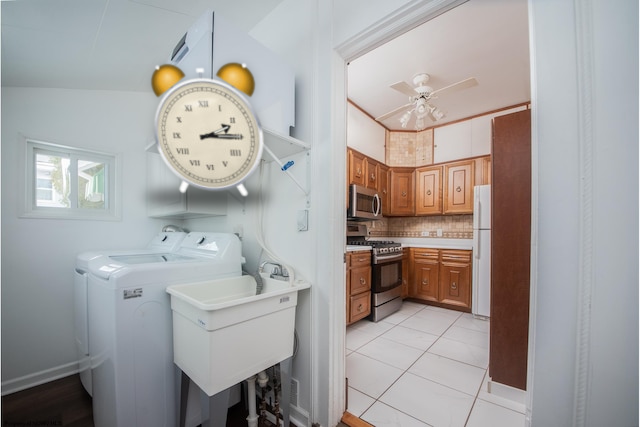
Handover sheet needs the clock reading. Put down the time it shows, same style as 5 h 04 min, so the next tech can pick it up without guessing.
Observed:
2 h 15 min
